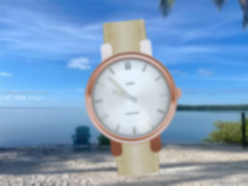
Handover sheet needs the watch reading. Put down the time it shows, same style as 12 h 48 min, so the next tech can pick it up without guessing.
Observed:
9 h 53 min
